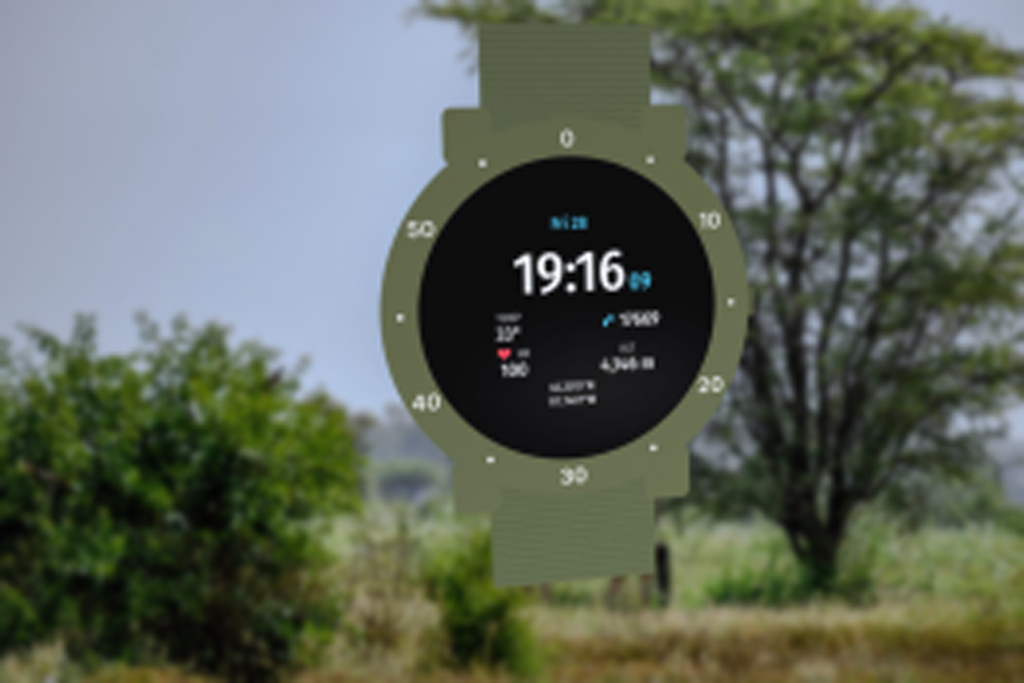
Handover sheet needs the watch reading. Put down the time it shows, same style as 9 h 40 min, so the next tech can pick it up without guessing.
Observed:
19 h 16 min
